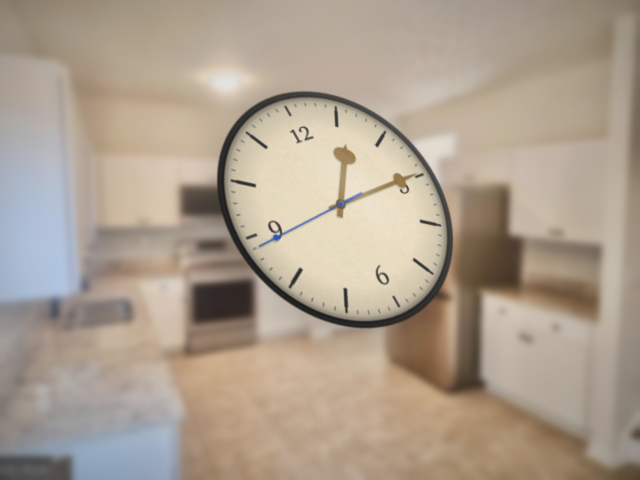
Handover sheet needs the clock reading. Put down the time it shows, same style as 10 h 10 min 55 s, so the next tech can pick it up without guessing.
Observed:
1 h 14 min 44 s
